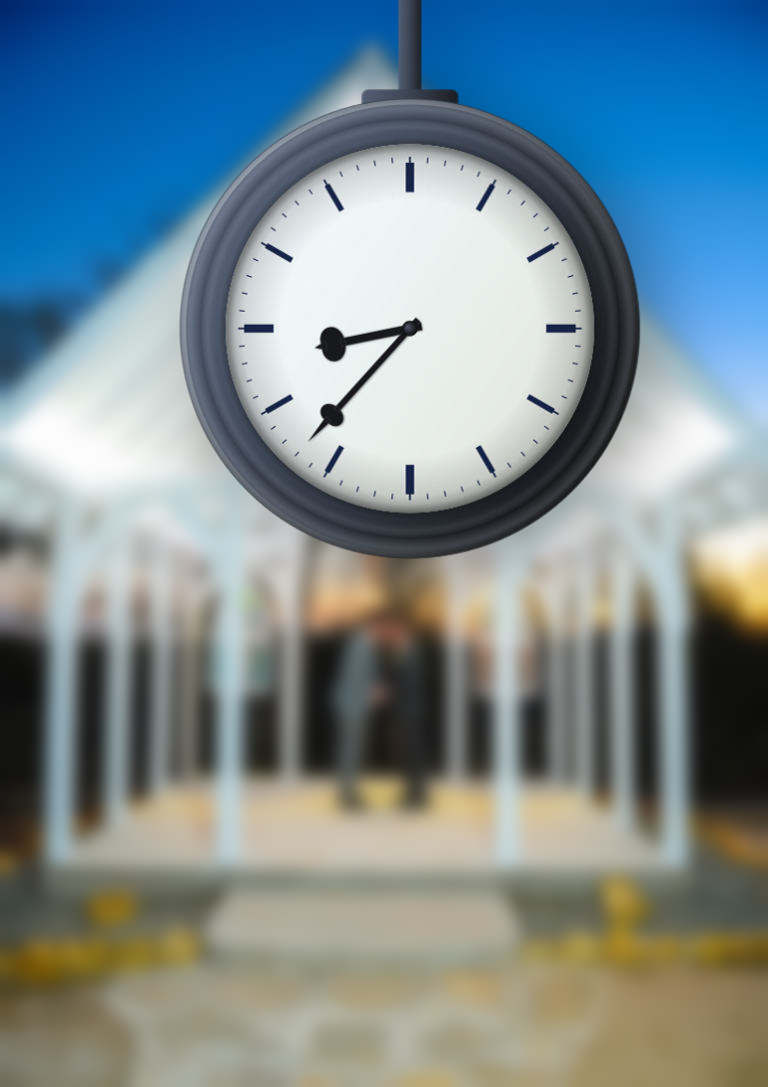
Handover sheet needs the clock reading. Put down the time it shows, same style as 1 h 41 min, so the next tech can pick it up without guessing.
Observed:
8 h 37 min
